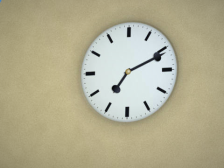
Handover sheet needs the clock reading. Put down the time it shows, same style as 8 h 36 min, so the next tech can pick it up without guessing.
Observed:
7 h 11 min
